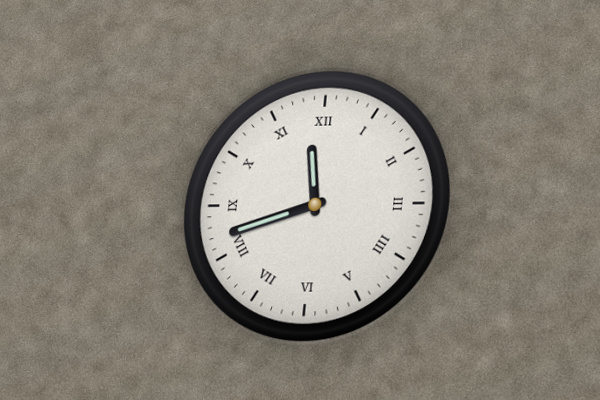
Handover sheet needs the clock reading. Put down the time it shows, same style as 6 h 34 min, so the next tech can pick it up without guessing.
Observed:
11 h 42 min
